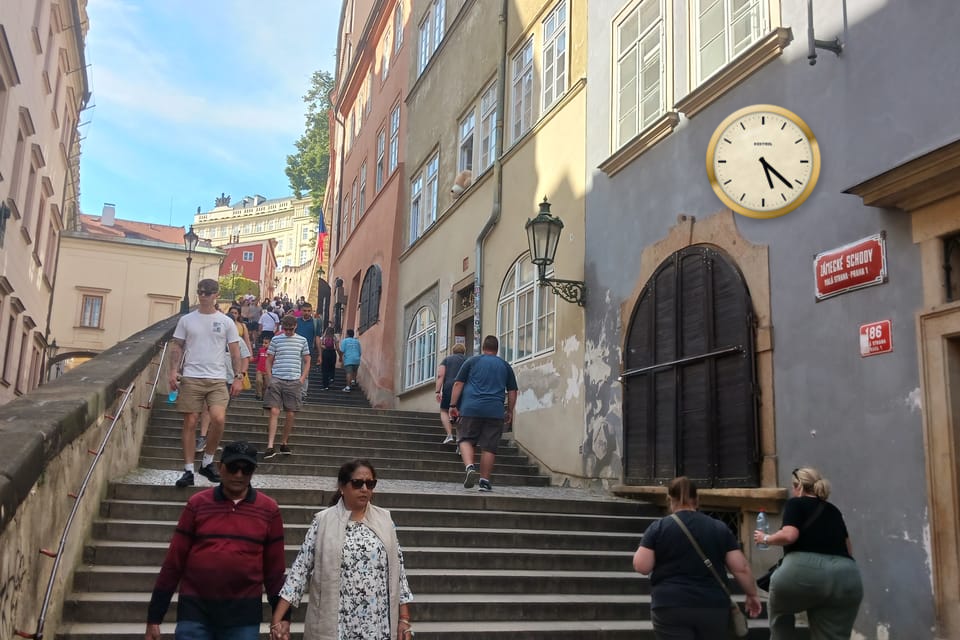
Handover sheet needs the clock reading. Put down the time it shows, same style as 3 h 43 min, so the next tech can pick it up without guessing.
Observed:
5 h 22 min
